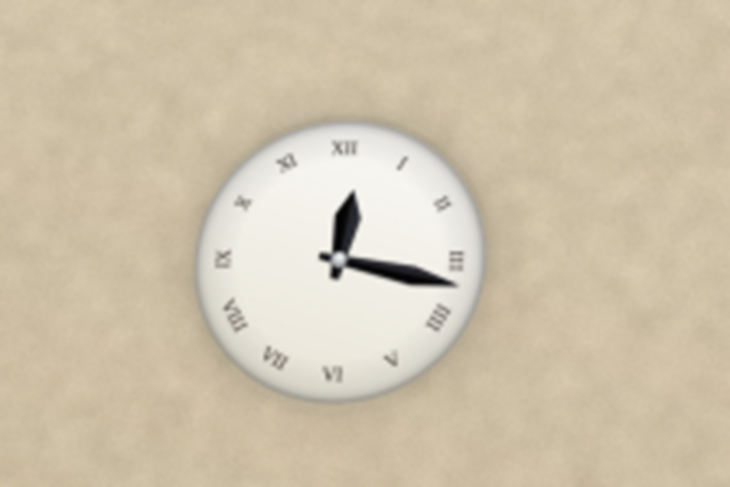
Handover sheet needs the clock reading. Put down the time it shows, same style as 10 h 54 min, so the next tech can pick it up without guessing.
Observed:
12 h 17 min
